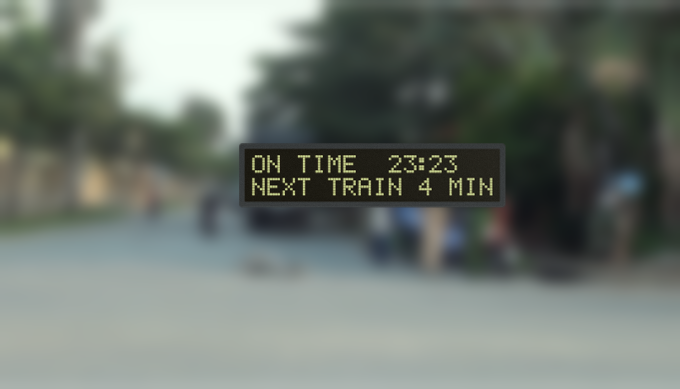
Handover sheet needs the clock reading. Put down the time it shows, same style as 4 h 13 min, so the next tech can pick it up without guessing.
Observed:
23 h 23 min
